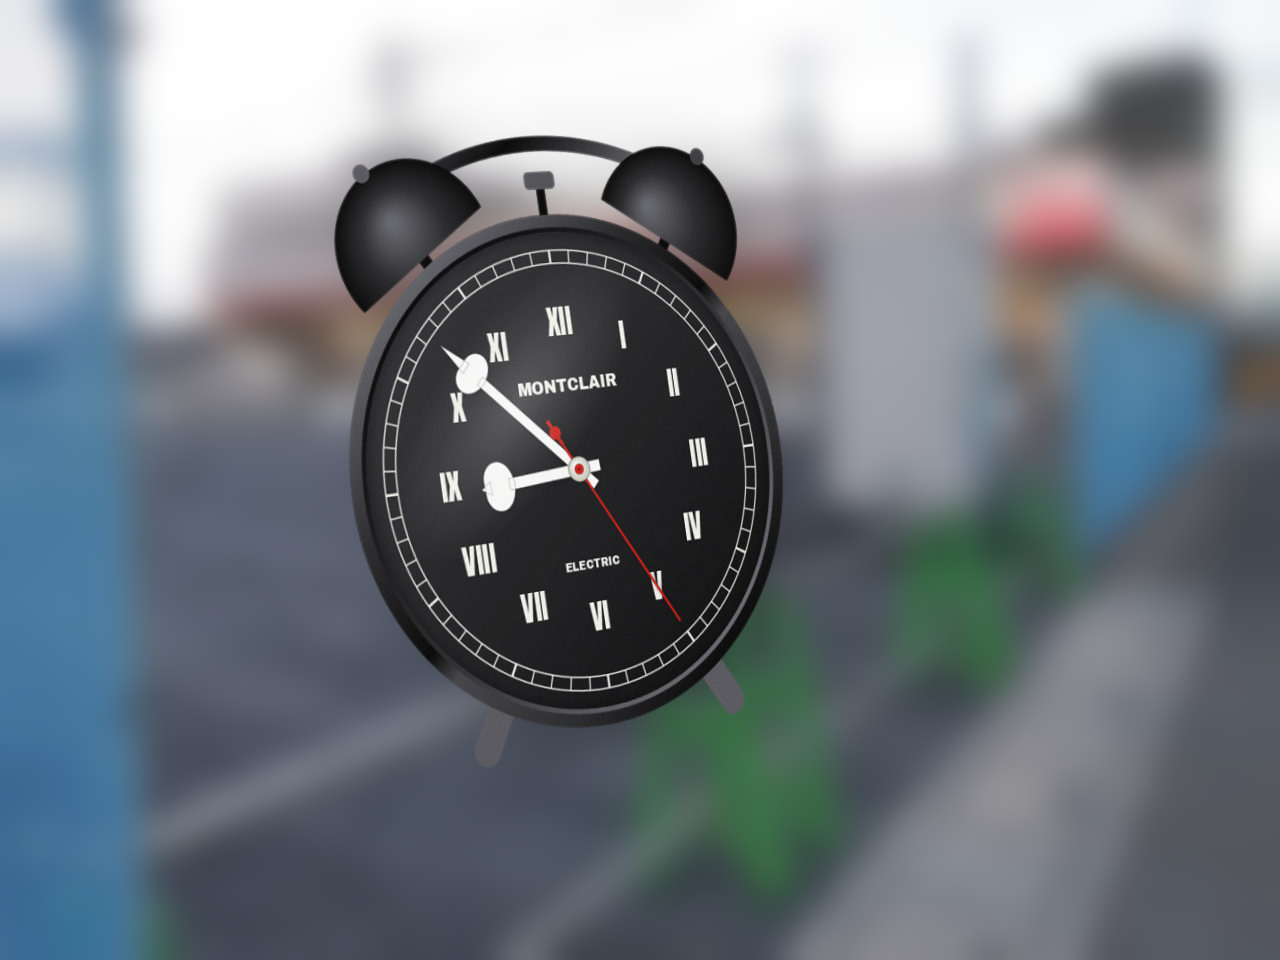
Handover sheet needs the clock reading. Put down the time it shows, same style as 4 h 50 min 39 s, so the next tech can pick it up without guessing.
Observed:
8 h 52 min 25 s
